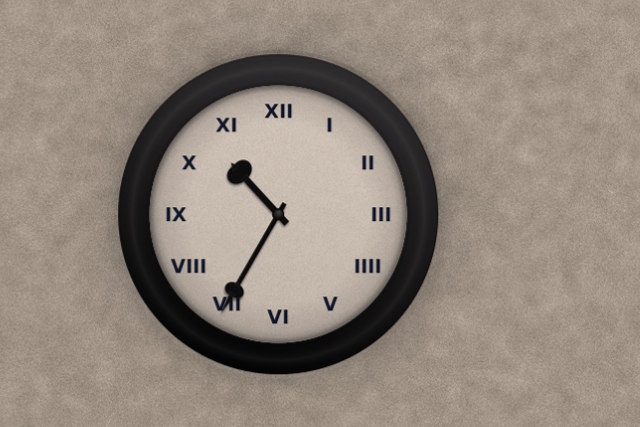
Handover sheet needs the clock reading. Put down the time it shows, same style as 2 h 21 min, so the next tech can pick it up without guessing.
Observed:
10 h 35 min
